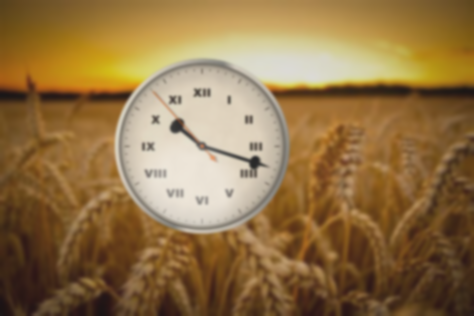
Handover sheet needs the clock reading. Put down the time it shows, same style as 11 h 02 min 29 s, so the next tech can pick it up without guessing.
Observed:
10 h 17 min 53 s
